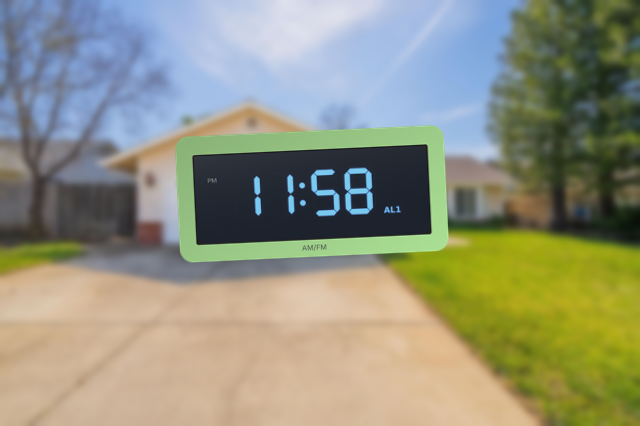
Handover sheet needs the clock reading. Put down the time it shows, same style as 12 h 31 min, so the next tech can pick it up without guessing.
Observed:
11 h 58 min
